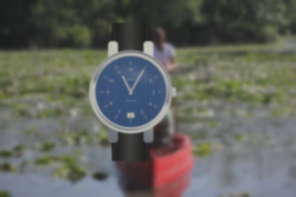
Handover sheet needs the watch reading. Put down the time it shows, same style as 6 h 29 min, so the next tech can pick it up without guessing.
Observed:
11 h 05 min
